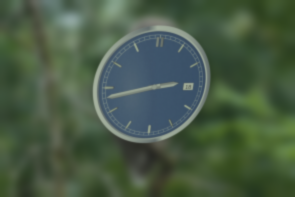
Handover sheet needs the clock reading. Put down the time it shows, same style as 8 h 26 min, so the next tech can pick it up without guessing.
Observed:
2 h 43 min
